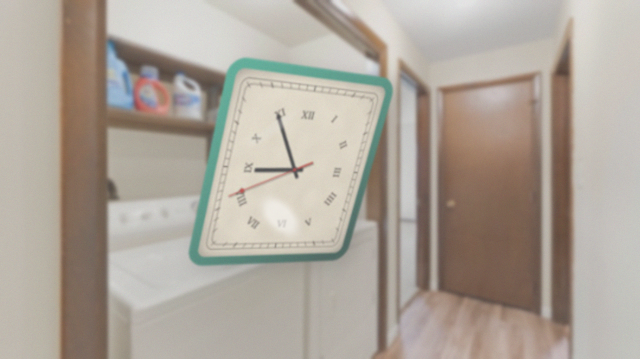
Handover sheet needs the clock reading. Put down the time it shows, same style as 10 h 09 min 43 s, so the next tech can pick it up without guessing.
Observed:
8 h 54 min 41 s
